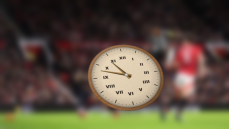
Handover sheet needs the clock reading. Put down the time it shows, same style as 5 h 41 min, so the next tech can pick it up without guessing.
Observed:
10 h 48 min
